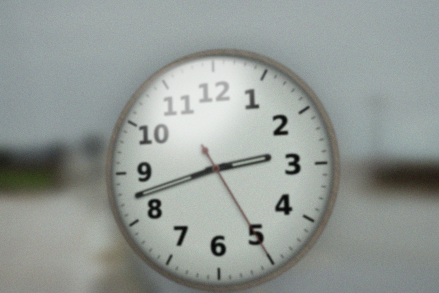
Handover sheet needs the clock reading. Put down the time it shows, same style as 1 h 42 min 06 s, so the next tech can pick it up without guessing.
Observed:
2 h 42 min 25 s
